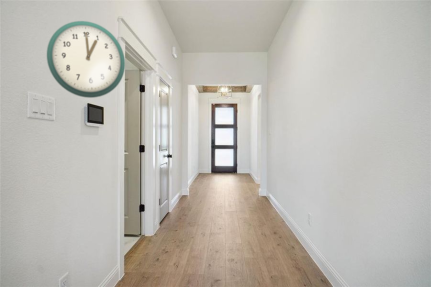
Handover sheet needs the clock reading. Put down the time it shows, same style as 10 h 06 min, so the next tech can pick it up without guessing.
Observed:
1 h 00 min
